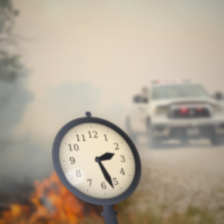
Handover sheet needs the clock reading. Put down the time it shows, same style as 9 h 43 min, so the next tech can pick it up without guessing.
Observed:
2 h 27 min
